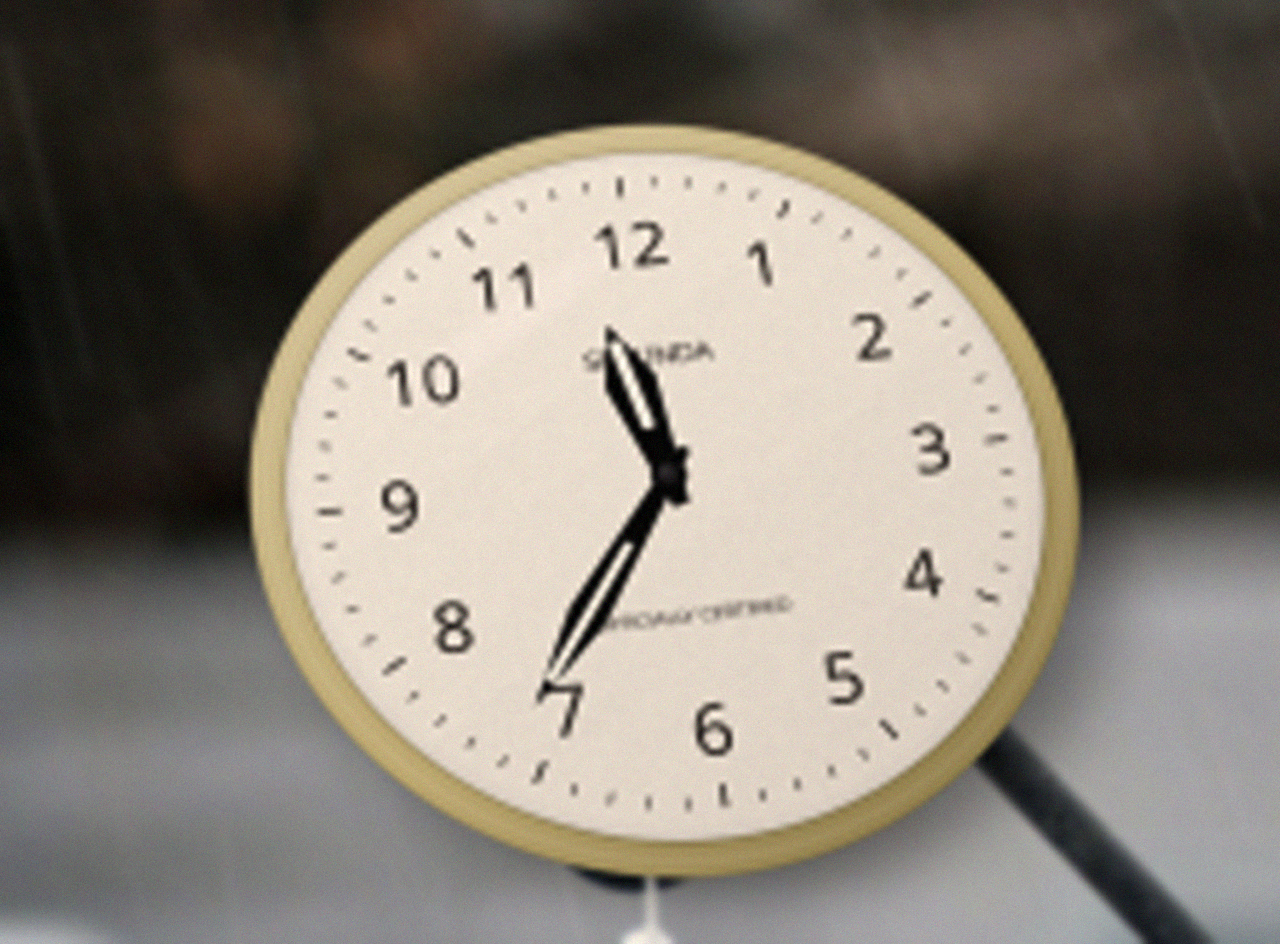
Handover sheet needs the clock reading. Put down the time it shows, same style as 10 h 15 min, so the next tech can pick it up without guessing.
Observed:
11 h 36 min
